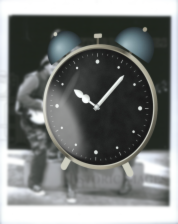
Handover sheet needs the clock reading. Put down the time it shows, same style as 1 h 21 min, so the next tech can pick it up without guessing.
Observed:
10 h 07 min
